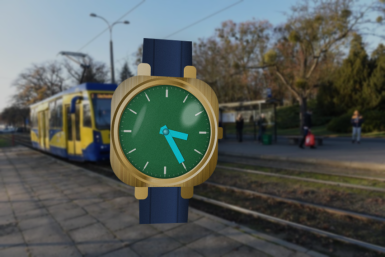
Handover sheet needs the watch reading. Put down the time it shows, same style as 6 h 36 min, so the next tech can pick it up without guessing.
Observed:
3 h 25 min
